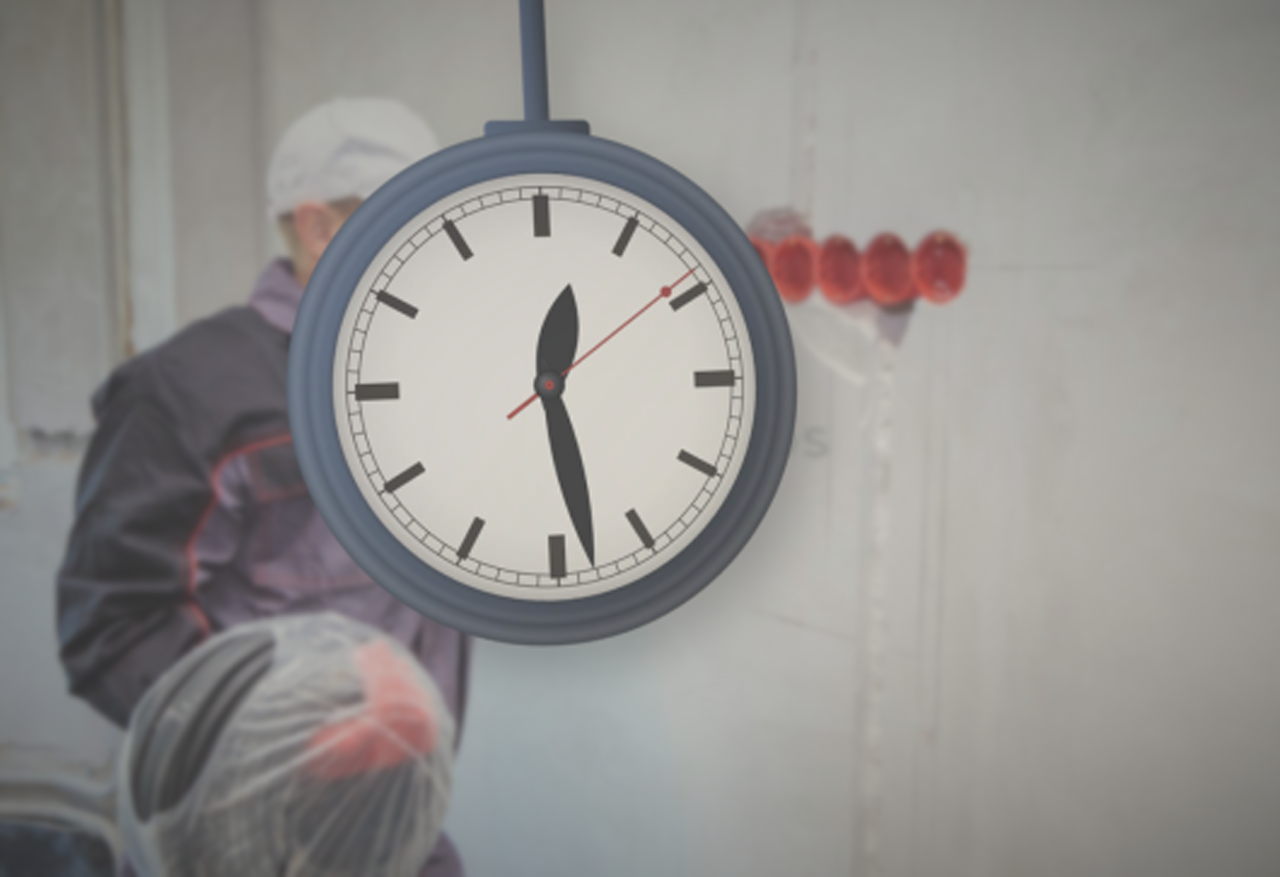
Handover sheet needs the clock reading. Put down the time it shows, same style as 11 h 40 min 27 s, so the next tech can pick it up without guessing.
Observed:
12 h 28 min 09 s
